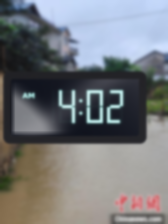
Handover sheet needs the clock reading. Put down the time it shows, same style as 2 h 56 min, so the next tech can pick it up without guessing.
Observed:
4 h 02 min
